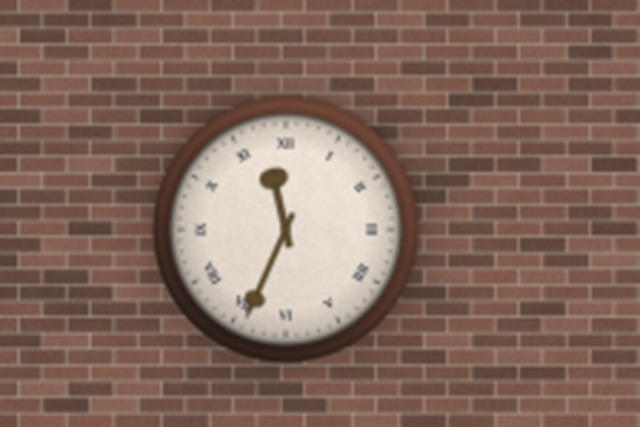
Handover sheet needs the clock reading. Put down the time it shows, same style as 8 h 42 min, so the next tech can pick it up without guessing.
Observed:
11 h 34 min
